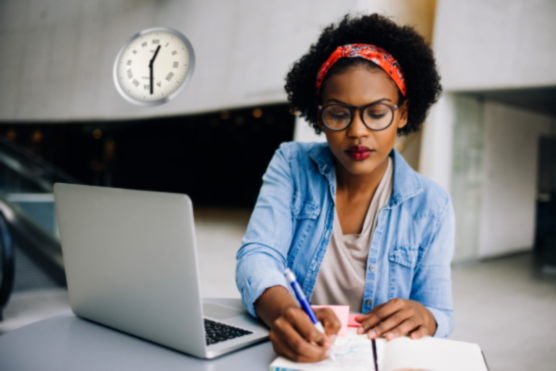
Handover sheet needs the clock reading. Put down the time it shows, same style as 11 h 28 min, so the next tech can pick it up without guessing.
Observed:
12 h 28 min
